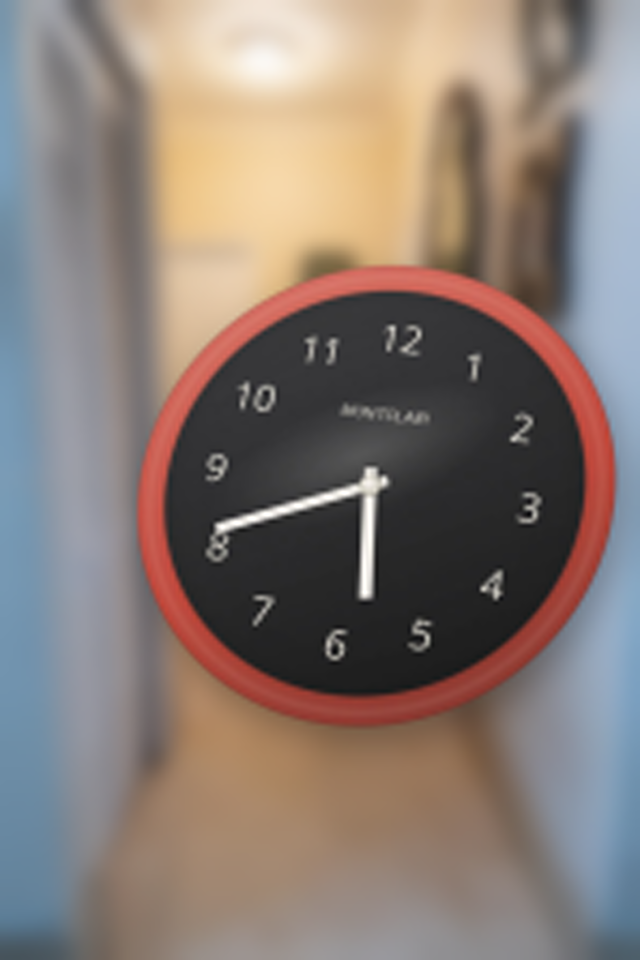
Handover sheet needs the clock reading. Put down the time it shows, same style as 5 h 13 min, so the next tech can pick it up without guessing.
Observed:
5 h 41 min
